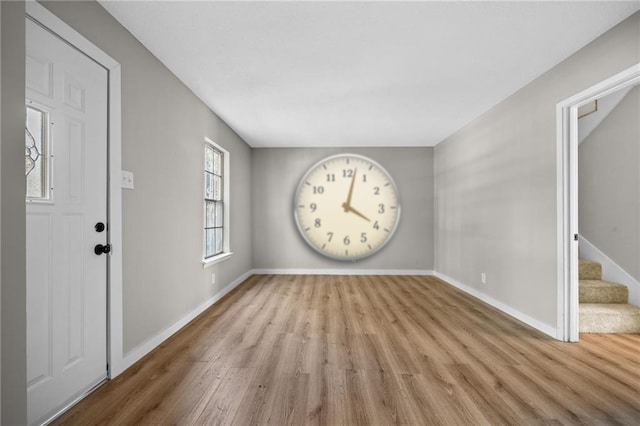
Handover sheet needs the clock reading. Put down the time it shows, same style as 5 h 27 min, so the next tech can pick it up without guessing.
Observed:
4 h 02 min
